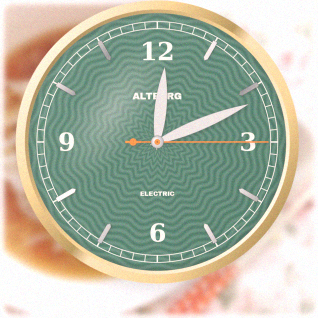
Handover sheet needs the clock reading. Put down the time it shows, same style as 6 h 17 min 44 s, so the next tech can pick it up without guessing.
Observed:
12 h 11 min 15 s
